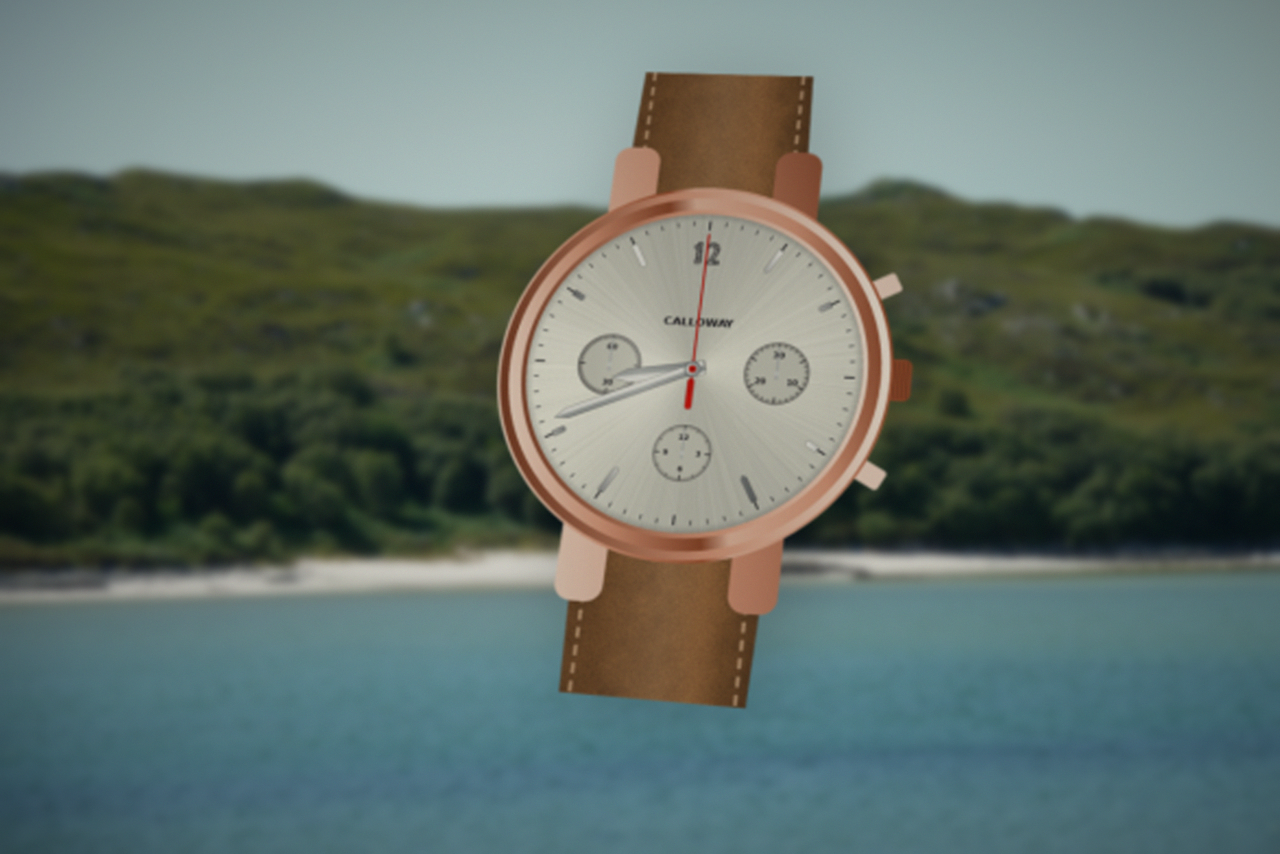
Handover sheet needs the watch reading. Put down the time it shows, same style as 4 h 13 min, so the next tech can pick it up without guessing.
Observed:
8 h 41 min
